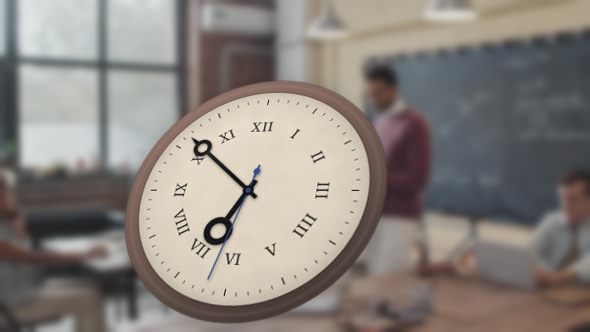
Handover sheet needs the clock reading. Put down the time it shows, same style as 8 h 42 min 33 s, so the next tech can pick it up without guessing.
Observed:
6 h 51 min 32 s
